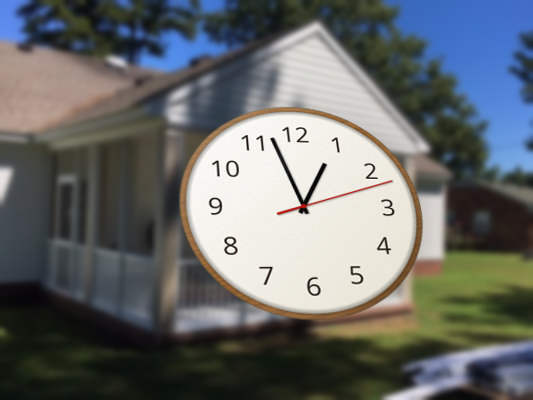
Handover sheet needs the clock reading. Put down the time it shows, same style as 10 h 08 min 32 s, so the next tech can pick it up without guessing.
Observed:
12 h 57 min 12 s
